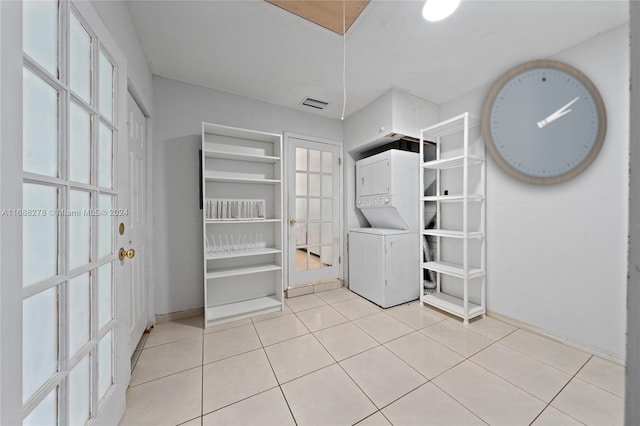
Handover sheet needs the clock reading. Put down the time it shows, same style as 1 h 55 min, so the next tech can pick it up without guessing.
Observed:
2 h 09 min
